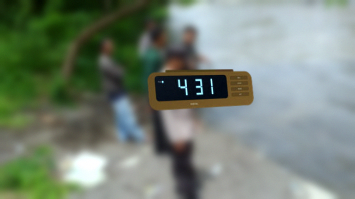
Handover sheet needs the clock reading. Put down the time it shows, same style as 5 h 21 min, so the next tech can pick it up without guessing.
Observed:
4 h 31 min
